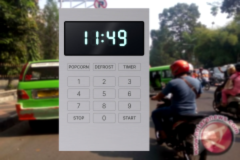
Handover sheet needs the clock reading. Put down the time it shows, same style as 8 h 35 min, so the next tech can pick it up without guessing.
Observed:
11 h 49 min
